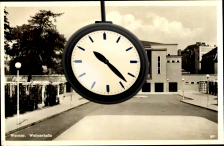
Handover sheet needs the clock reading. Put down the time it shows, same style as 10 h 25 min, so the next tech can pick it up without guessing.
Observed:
10 h 23 min
